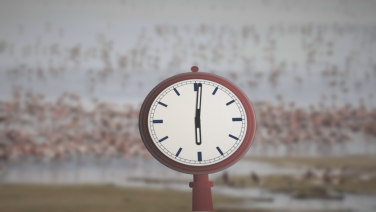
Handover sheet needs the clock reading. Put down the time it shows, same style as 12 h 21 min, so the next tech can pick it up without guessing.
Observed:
6 h 01 min
